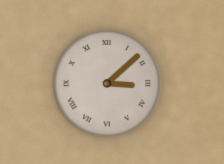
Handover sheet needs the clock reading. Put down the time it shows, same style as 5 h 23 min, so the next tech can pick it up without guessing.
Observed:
3 h 08 min
